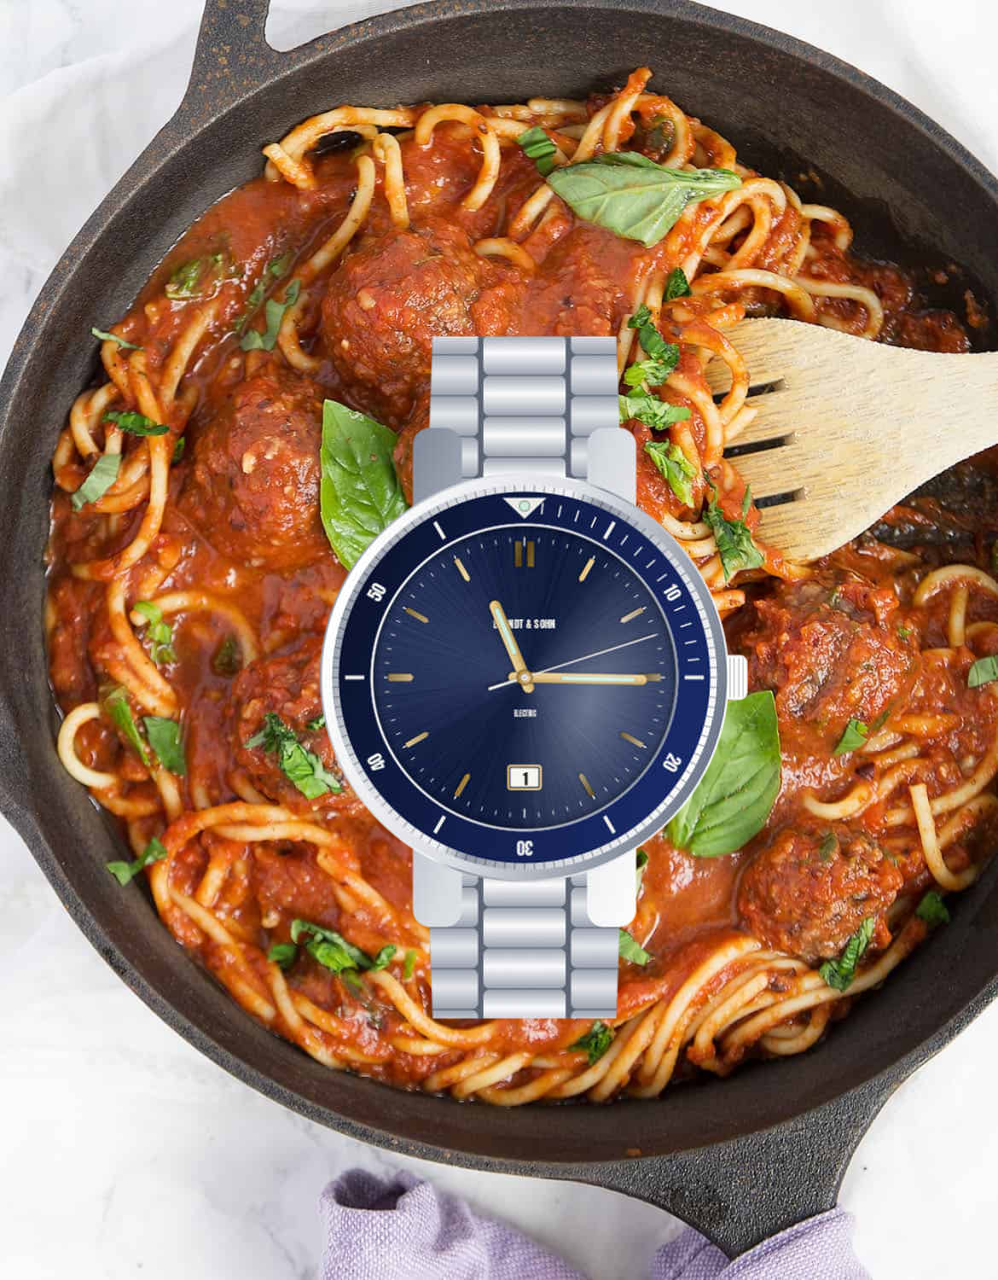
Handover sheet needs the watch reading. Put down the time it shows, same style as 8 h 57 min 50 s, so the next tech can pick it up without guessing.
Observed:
11 h 15 min 12 s
